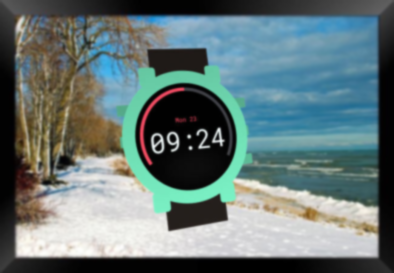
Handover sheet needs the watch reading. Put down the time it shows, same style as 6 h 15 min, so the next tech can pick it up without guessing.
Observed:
9 h 24 min
